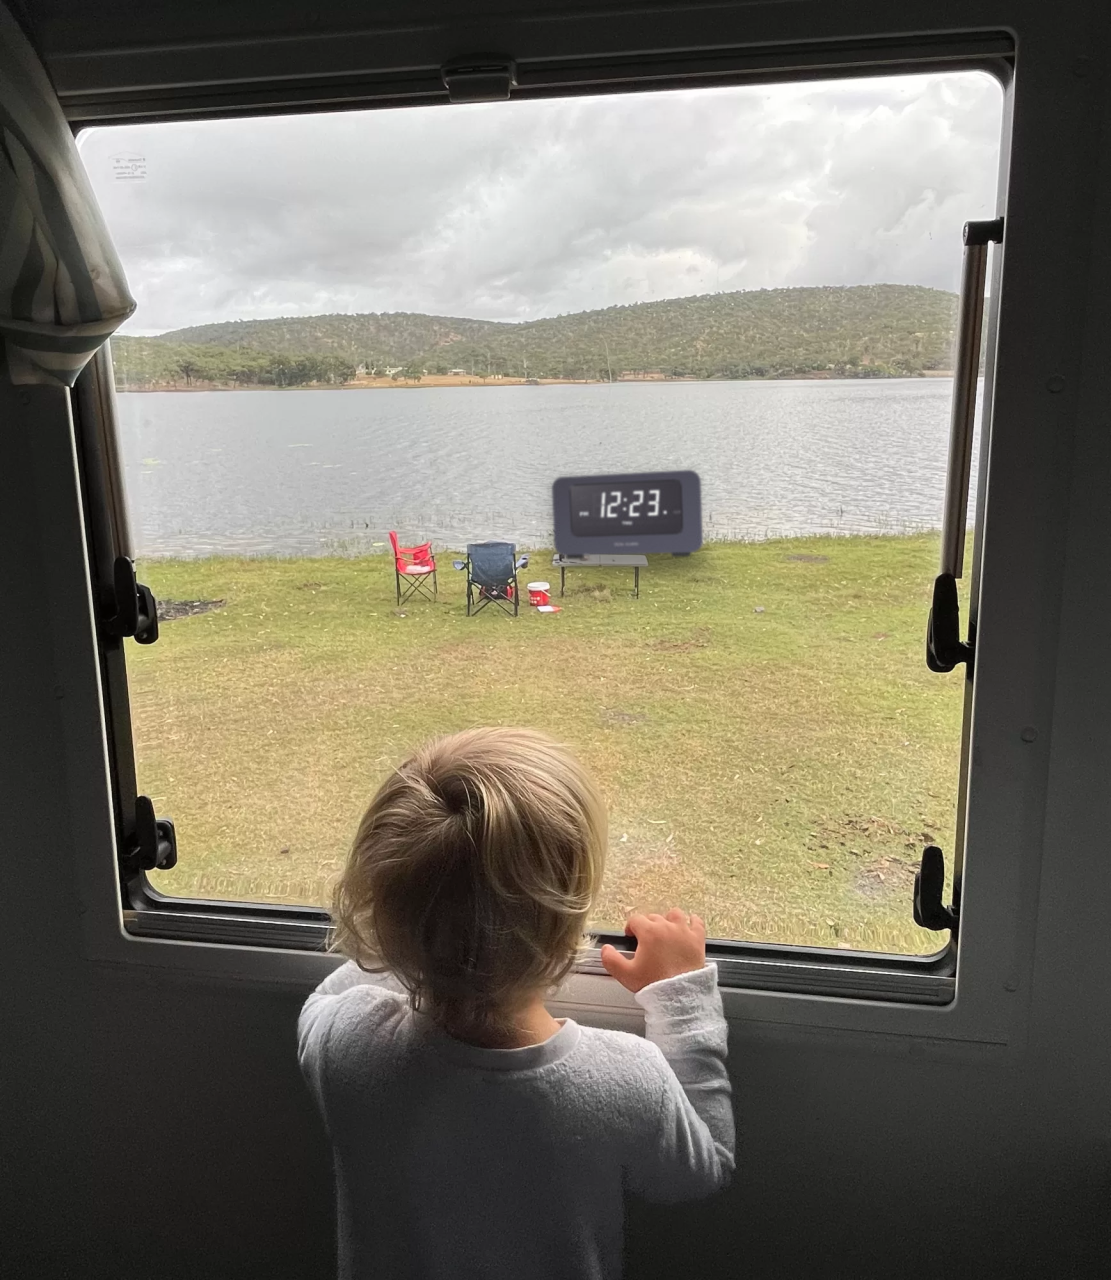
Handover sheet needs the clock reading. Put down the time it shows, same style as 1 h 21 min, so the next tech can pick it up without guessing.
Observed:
12 h 23 min
